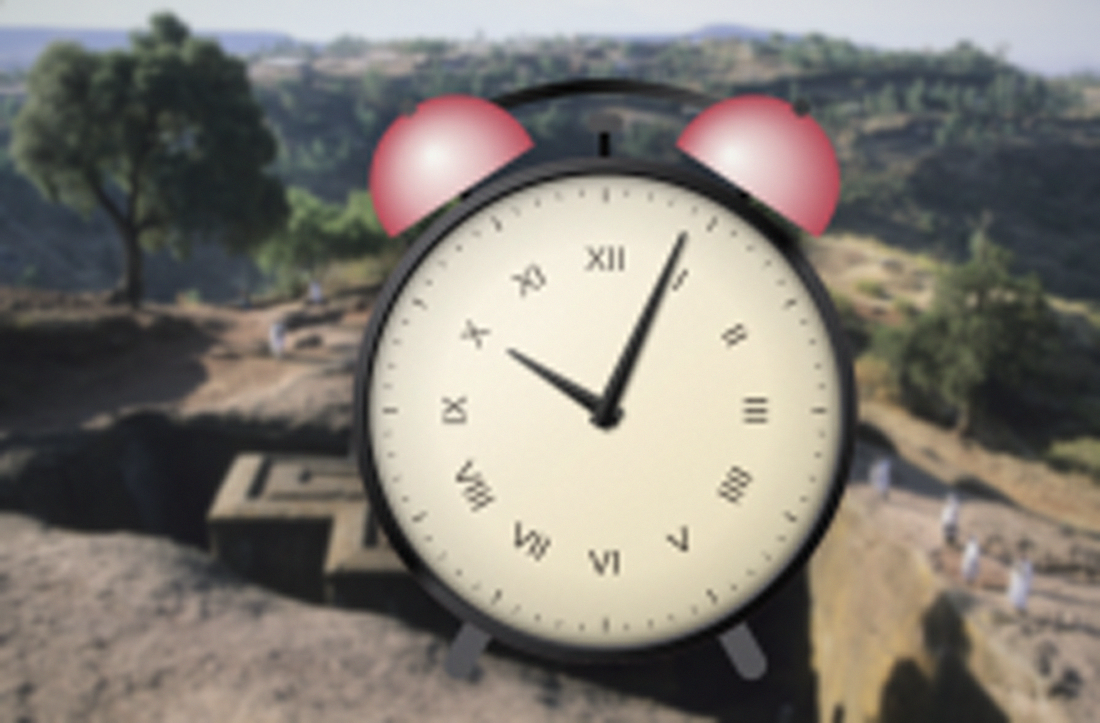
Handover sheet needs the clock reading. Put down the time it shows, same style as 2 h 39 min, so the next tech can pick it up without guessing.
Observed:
10 h 04 min
